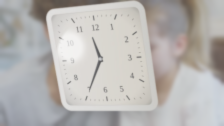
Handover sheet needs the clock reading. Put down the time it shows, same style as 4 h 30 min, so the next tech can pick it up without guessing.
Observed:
11 h 35 min
